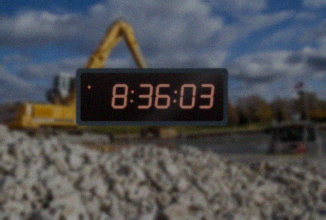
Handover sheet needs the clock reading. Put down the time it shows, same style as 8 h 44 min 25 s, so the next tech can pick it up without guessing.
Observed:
8 h 36 min 03 s
